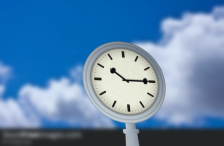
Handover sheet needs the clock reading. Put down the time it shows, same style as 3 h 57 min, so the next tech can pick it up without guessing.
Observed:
10 h 15 min
